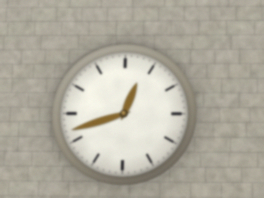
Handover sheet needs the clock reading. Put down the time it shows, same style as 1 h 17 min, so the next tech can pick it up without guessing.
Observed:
12 h 42 min
